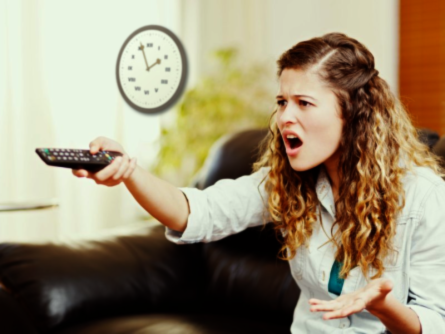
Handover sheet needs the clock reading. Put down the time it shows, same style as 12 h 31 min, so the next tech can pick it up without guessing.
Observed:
1 h 56 min
